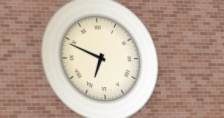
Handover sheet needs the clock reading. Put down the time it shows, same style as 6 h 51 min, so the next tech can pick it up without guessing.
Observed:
6 h 49 min
